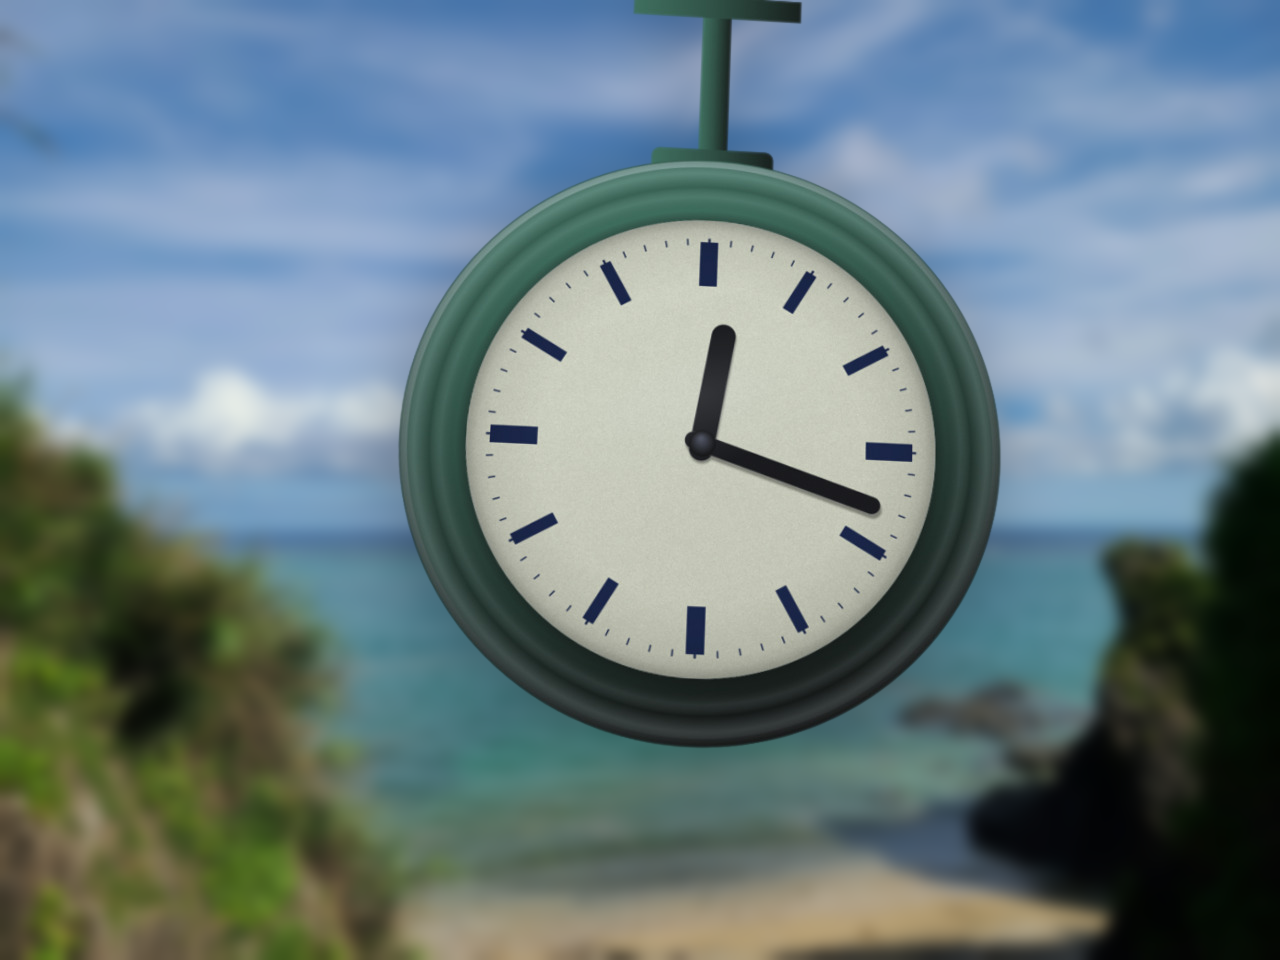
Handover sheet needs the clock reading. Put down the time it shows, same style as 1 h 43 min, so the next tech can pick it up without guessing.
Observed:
12 h 18 min
